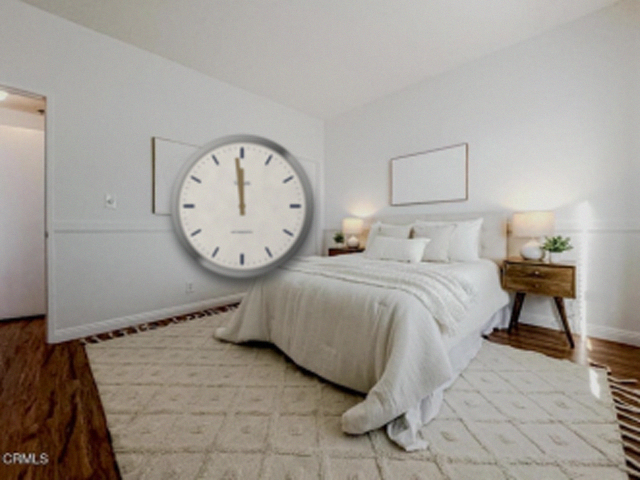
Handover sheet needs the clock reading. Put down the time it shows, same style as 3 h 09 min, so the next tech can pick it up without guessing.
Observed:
11 h 59 min
